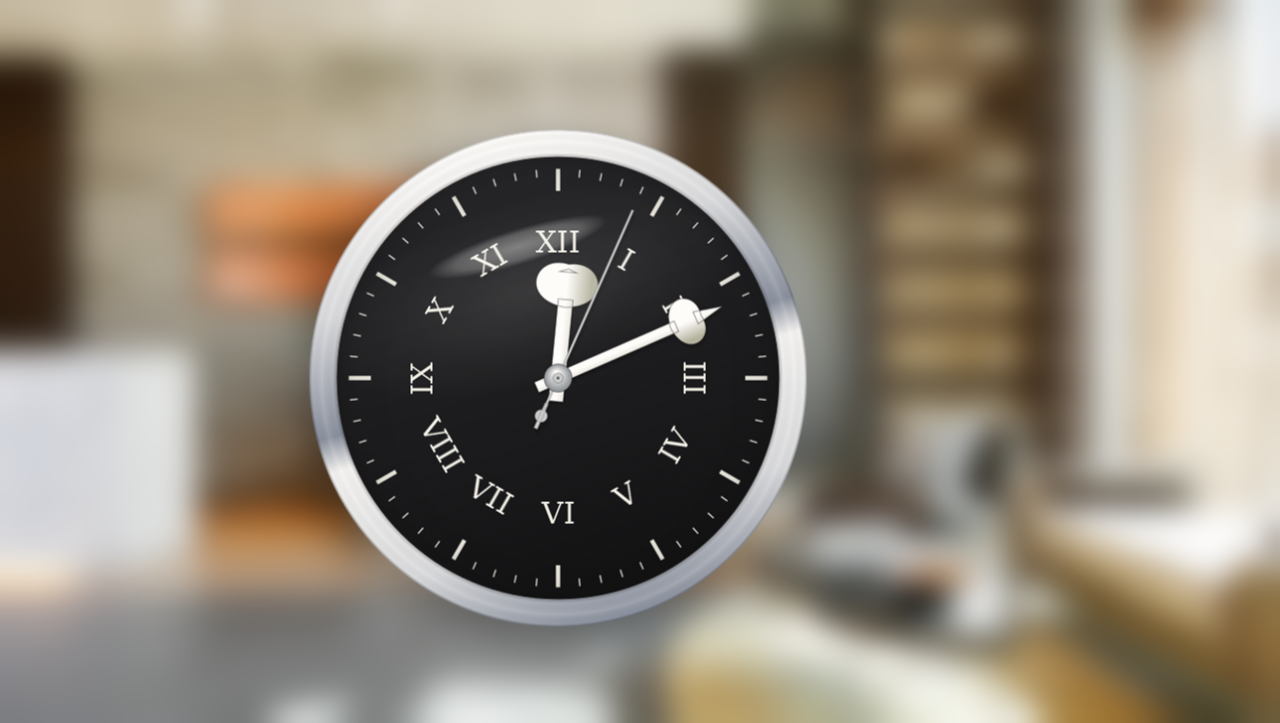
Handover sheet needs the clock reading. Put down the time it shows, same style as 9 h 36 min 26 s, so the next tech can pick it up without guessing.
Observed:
12 h 11 min 04 s
